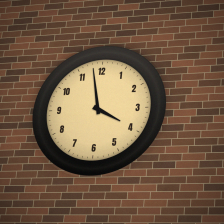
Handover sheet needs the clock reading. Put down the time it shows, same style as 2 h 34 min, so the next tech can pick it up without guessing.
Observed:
3 h 58 min
